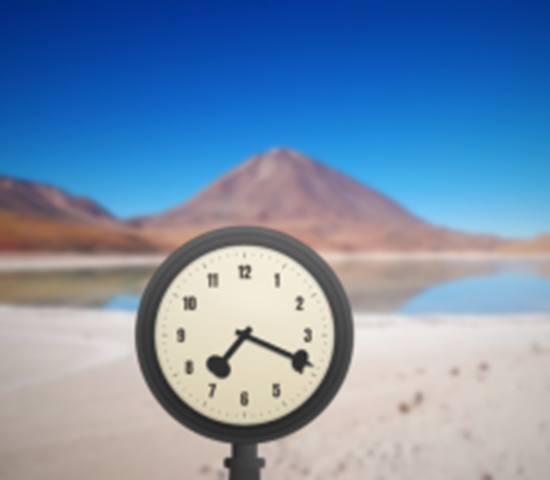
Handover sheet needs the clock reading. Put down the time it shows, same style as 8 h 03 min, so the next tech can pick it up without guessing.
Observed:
7 h 19 min
